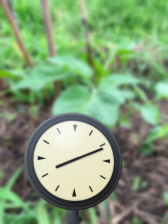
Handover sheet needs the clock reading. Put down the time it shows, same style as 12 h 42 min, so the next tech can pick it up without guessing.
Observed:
8 h 11 min
